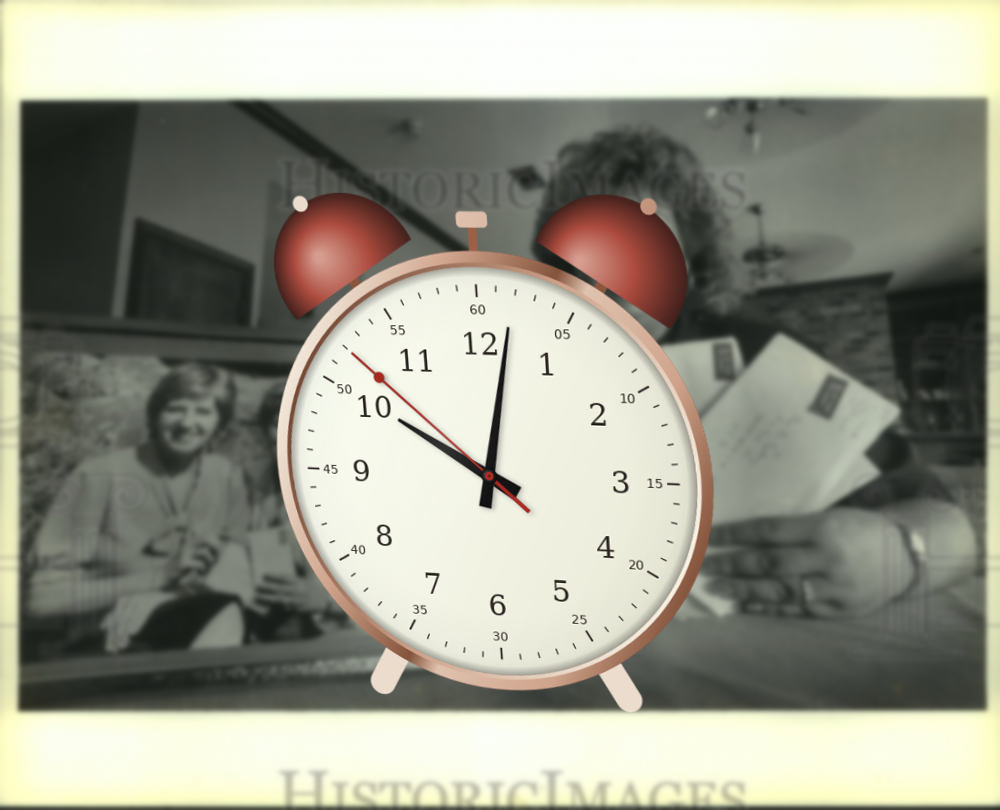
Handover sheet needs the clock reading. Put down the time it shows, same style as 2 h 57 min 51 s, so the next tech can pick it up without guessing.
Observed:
10 h 01 min 52 s
